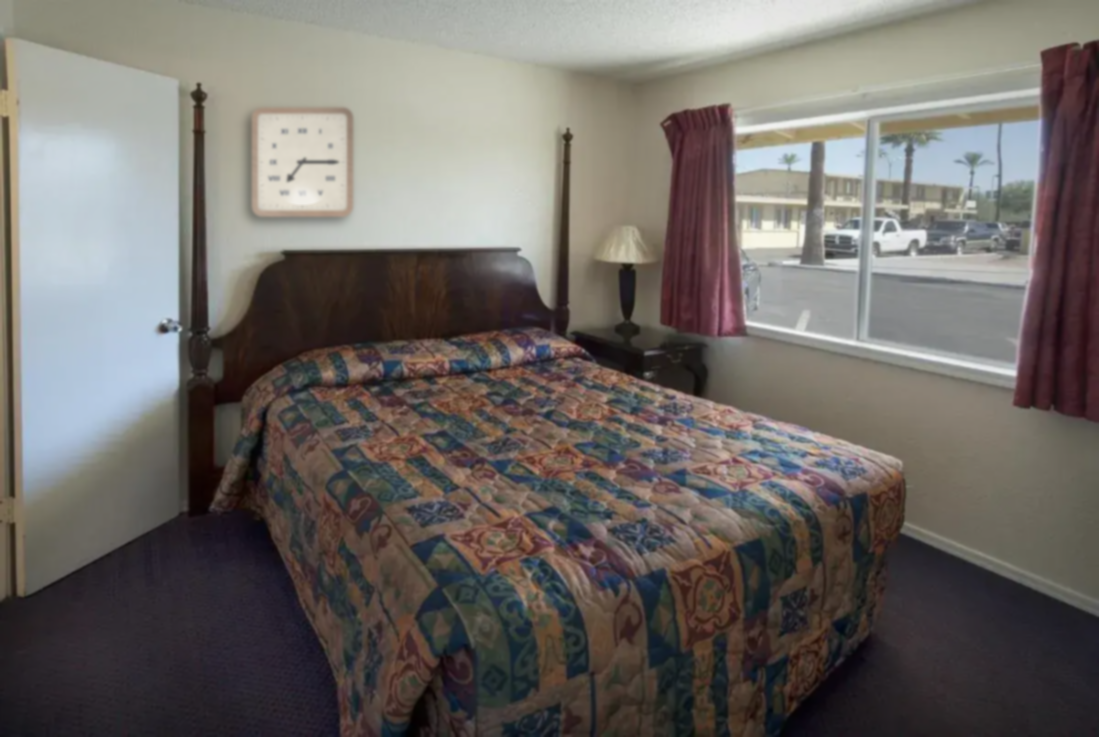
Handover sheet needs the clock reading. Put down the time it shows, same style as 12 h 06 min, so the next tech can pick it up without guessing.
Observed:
7 h 15 min
